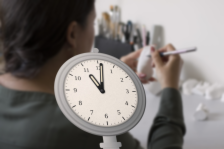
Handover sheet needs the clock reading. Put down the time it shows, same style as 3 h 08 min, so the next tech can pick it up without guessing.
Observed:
11 h 01 min
